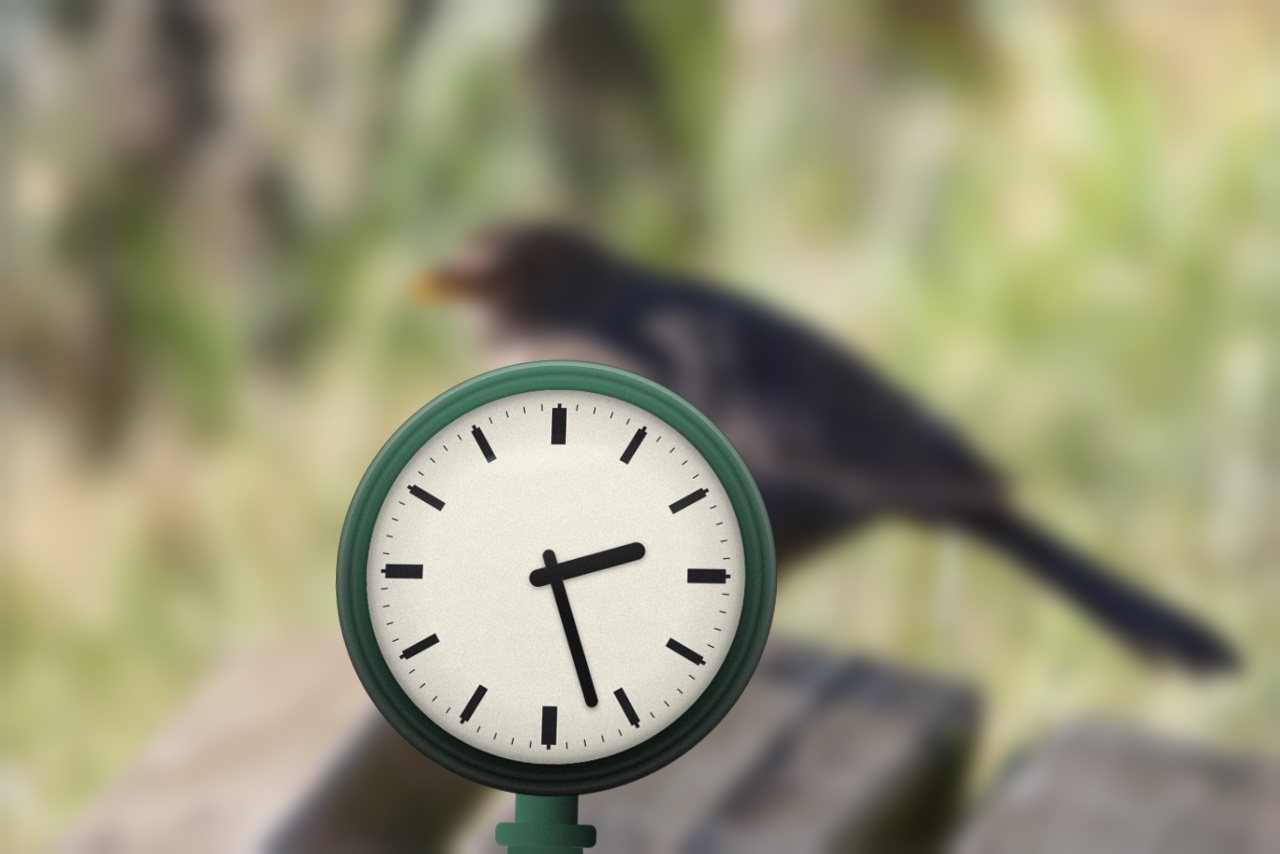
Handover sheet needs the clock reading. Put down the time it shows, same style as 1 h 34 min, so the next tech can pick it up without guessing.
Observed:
2 h 27 min
